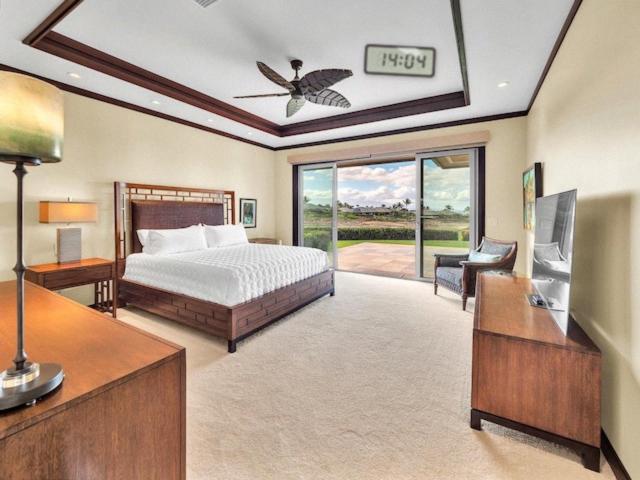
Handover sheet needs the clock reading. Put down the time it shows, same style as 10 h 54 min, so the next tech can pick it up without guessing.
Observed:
14 h 04 min
